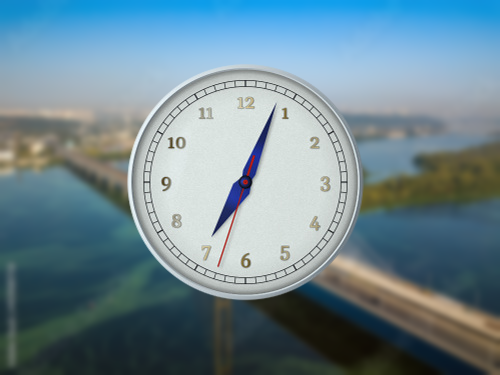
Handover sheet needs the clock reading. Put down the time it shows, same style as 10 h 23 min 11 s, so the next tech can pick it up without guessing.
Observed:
7 h 03 min 33 s
